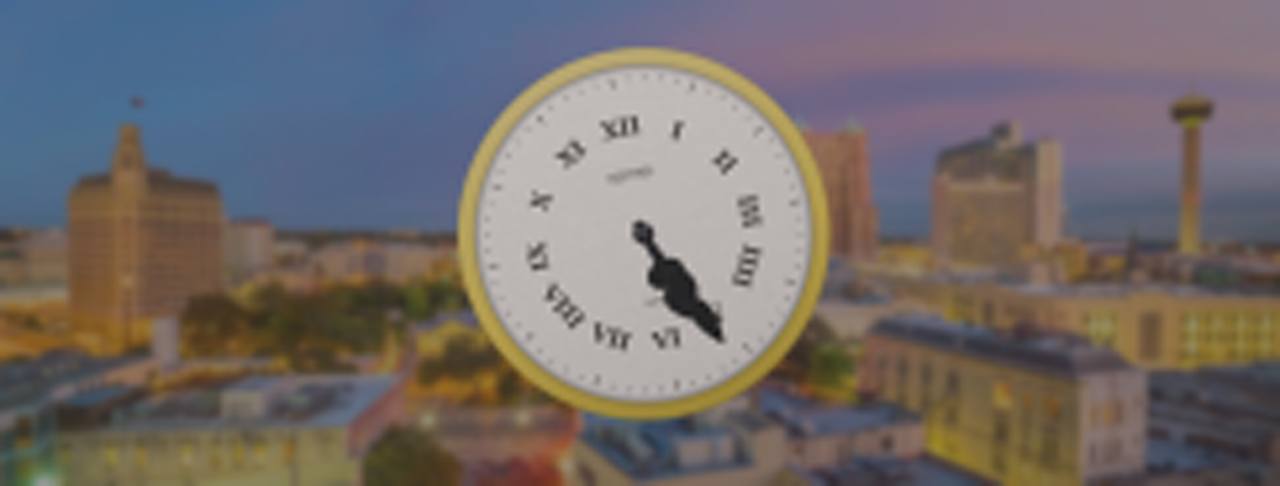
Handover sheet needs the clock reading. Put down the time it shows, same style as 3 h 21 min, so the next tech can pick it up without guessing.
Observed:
5 h 26 min
